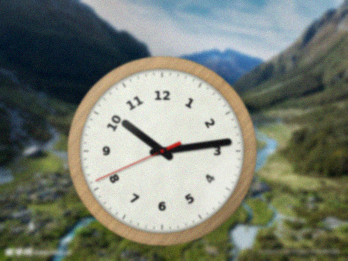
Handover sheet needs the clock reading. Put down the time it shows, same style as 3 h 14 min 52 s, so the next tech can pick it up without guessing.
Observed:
10 h 13 min 41 s
